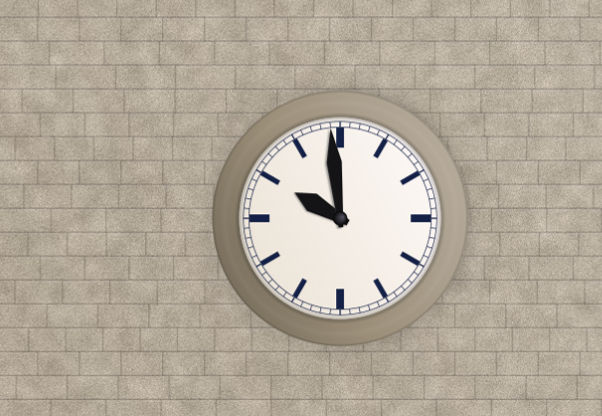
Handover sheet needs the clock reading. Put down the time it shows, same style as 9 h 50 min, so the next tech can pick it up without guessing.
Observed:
9 h 59 min
